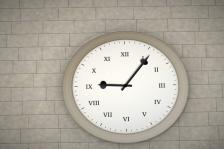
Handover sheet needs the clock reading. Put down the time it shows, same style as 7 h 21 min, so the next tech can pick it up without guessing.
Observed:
9 h 06 min
